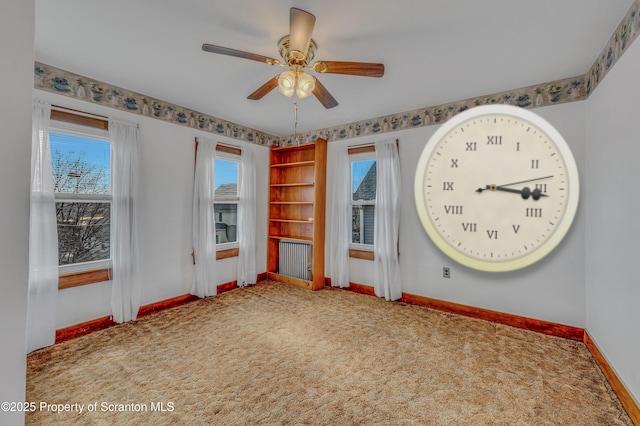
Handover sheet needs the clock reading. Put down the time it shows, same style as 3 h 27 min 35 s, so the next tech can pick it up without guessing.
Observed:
3 h 16 min 13 s
